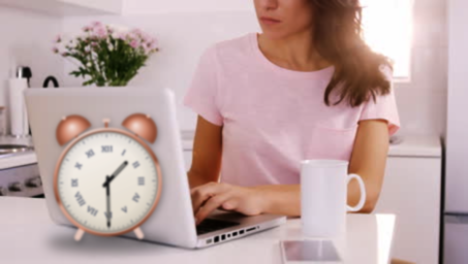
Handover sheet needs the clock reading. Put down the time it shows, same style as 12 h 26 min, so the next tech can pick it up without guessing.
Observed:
1 h 30 min
